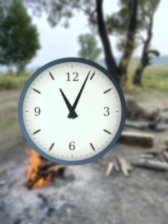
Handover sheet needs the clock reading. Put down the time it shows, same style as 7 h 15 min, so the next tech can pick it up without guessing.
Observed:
11 h 04 min
